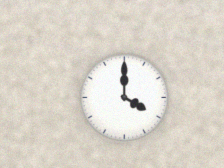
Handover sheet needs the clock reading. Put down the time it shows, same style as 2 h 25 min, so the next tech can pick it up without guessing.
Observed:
4 h 00 min
